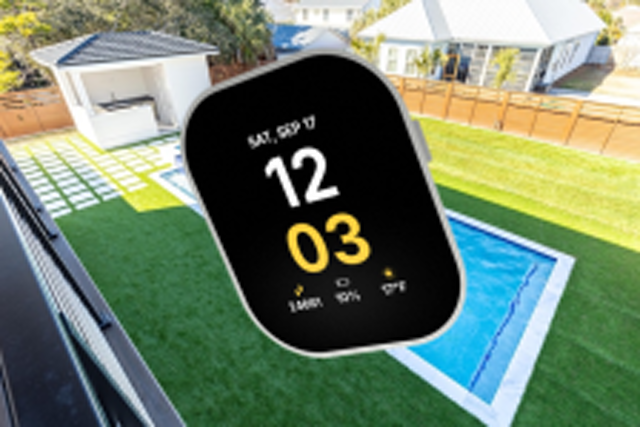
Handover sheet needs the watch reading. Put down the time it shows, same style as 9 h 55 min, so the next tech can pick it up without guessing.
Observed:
12 h 03 min
